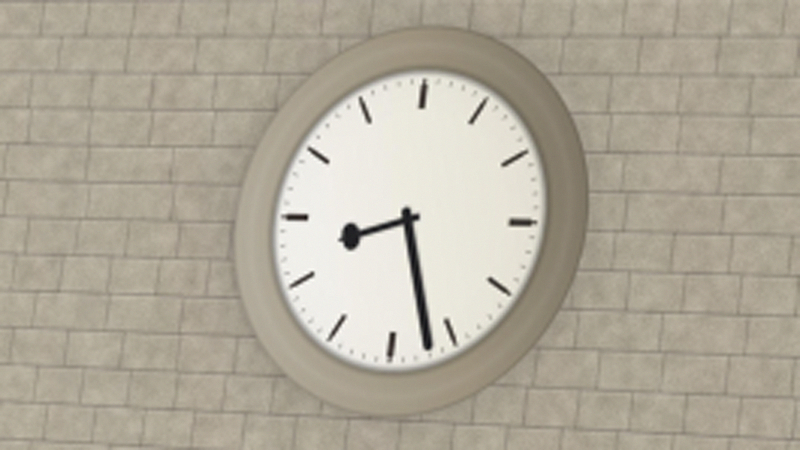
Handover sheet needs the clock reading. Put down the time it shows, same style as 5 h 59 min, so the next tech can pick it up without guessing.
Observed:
8 h 27 min
